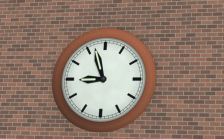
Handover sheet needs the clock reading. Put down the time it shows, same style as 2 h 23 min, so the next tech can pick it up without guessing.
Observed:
8 h 57 min
